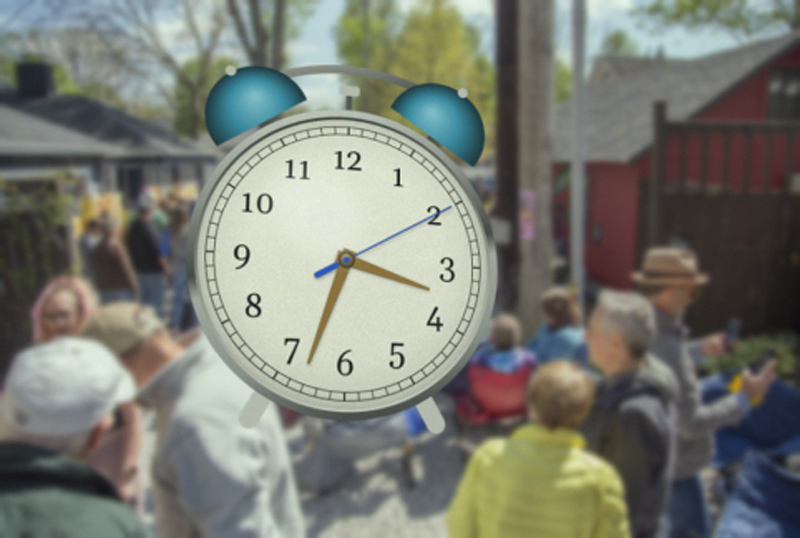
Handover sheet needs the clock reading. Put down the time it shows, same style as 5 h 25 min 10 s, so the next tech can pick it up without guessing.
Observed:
3 h 33 min 10 s
